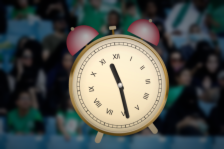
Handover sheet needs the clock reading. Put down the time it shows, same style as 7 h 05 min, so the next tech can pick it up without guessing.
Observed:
11 h 29 min
